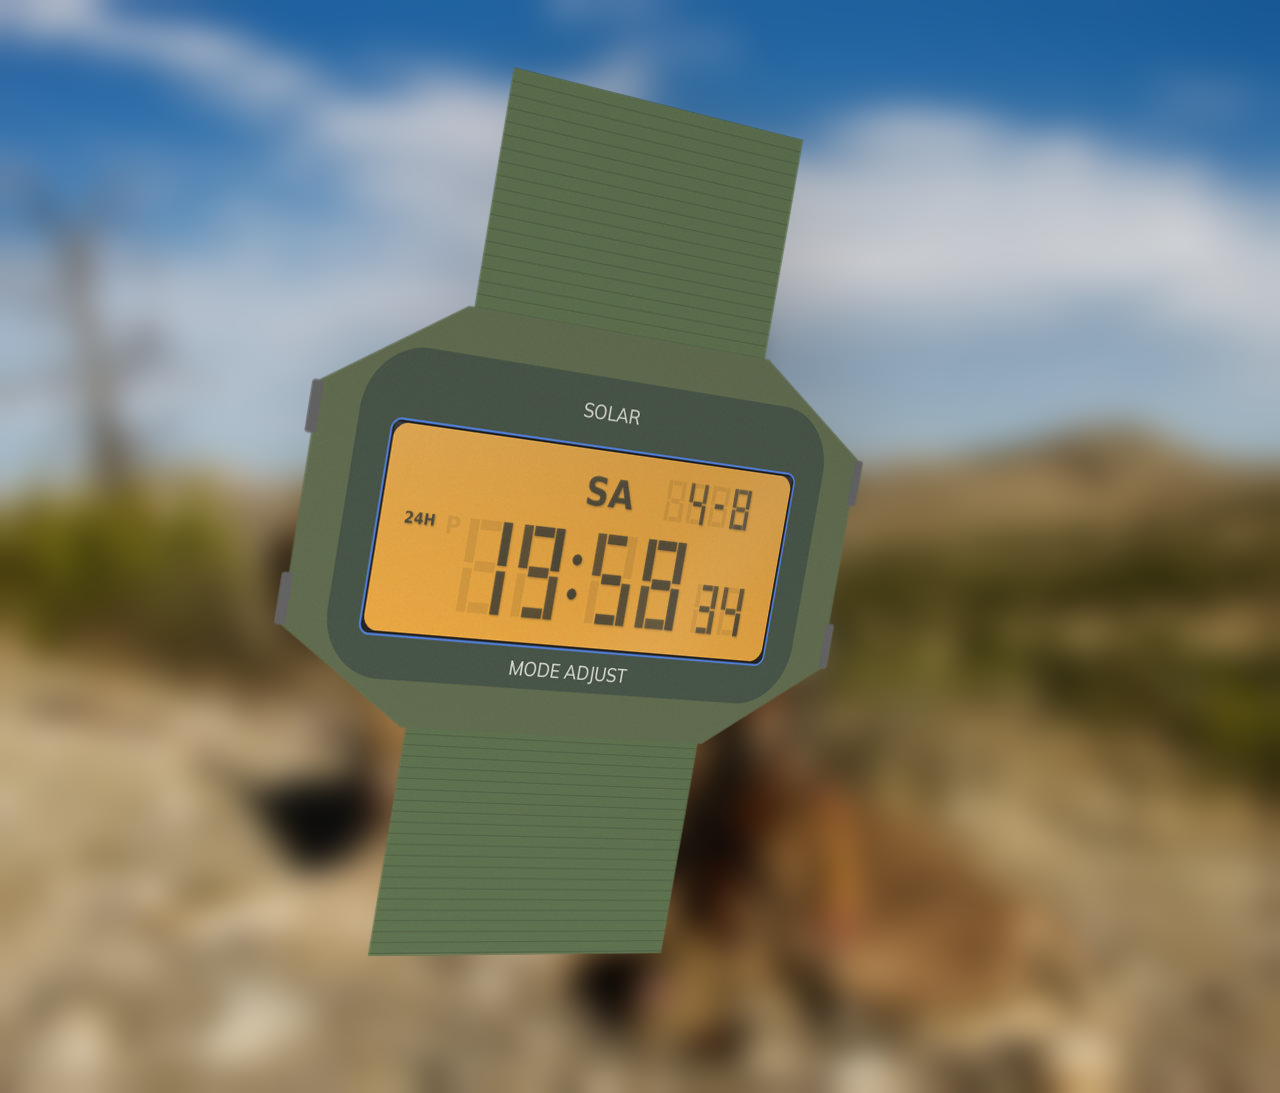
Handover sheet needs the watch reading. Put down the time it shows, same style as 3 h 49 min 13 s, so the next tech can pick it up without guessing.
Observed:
19 h 58 min 34 s
